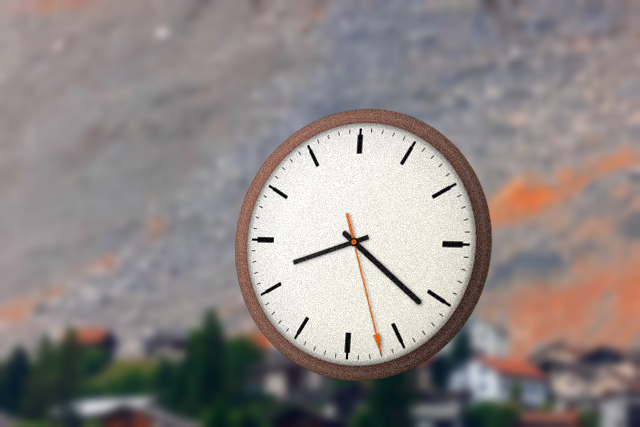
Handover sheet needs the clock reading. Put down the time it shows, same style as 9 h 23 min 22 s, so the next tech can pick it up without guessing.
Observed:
8 h 21 min 27 s
